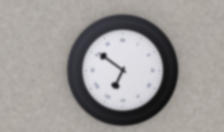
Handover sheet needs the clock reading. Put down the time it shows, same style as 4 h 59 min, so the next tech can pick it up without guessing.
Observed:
6 h 51 min
